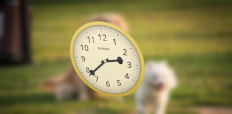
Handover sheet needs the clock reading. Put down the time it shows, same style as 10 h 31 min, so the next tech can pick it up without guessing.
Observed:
2 h 38 min
